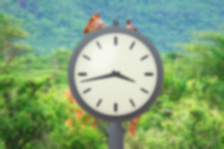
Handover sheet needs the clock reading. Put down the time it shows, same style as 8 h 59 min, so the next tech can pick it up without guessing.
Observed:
3 h 43 min
